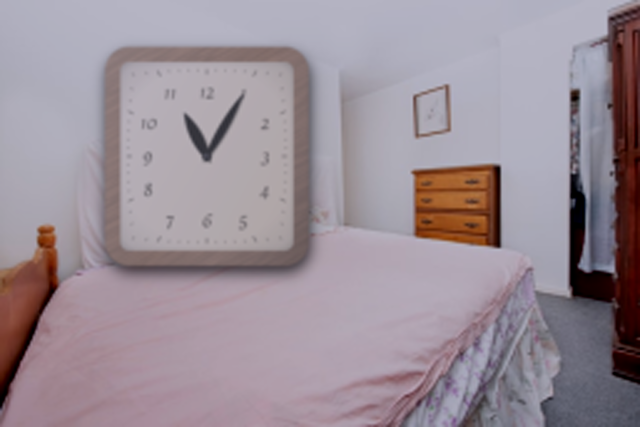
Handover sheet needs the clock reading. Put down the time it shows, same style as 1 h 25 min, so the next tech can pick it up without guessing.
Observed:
11 h 05 min
